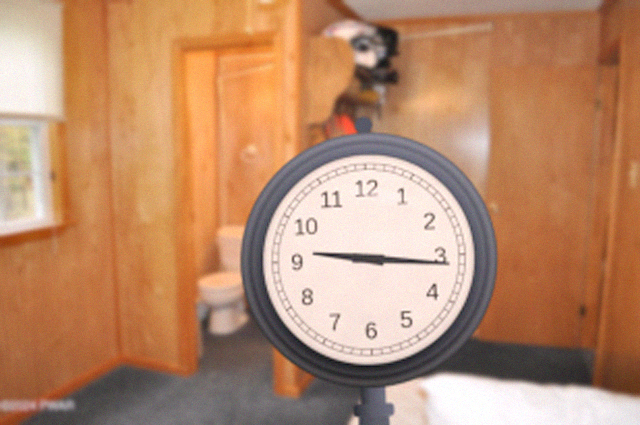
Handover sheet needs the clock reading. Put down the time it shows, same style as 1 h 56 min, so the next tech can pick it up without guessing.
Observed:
9 h 16 min
